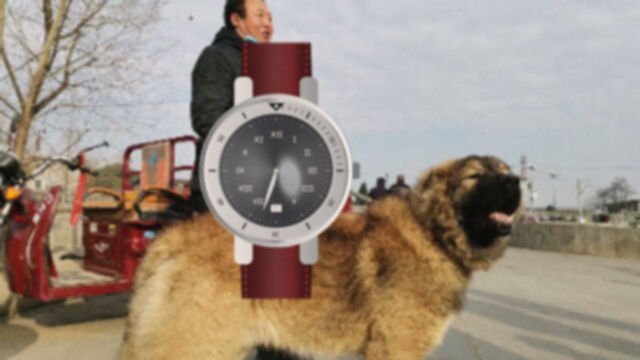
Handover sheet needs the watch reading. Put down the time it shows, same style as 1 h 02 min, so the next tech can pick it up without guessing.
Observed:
6 h 33 min
